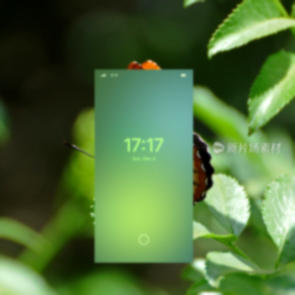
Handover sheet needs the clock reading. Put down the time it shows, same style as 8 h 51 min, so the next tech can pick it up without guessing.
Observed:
17 h 17 min
